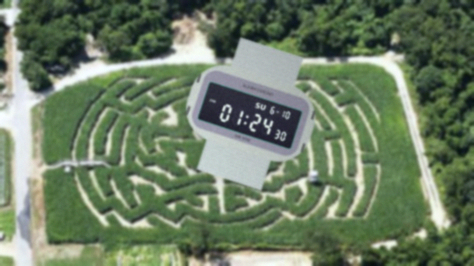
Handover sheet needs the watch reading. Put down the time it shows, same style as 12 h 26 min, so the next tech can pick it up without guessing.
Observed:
1 h 24 min
